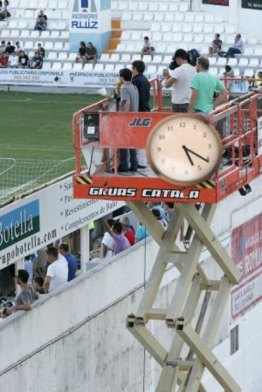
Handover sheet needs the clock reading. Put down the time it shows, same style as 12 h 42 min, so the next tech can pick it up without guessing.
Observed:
5 h 21 min
